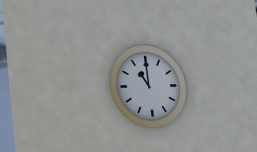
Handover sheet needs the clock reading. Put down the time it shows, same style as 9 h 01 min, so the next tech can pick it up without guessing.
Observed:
11 h 00 min
